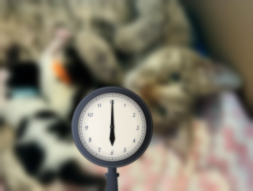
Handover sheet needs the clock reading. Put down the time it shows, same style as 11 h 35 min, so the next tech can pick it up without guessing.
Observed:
6 h 00 min
